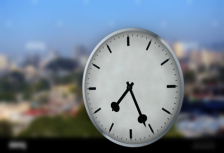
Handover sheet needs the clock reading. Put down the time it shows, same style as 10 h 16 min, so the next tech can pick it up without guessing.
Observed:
7 h 26 min
